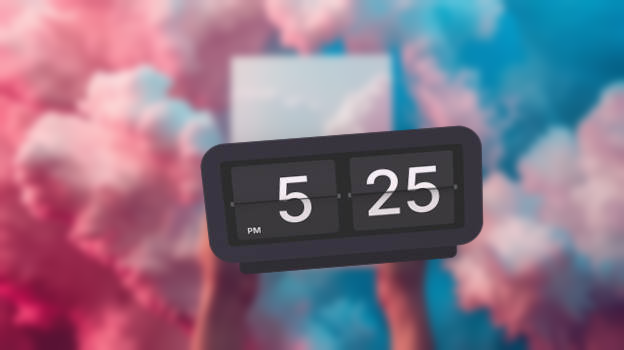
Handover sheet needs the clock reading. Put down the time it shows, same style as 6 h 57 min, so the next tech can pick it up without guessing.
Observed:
5 h 25 min
